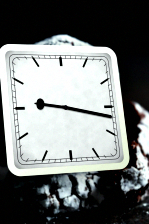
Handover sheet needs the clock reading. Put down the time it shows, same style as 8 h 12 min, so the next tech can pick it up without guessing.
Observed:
9 h 17 min
